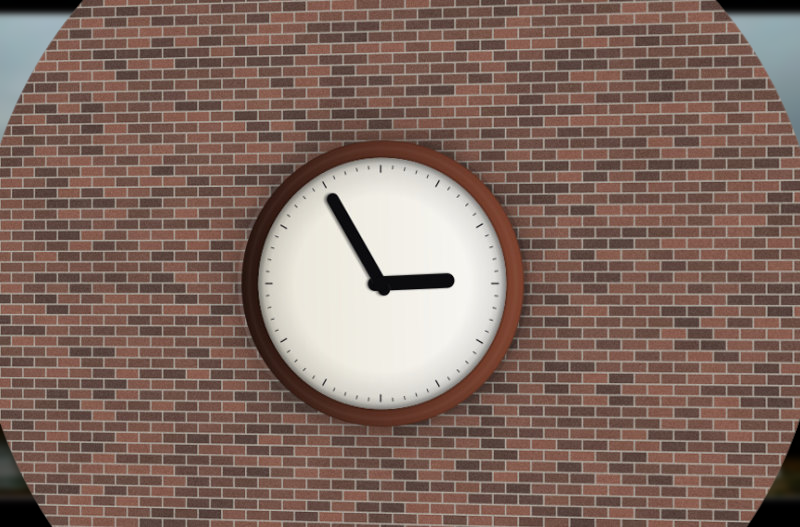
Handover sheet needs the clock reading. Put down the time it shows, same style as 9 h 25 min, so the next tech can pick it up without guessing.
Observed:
2 h 55 min
